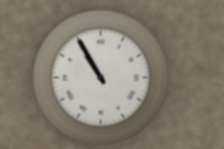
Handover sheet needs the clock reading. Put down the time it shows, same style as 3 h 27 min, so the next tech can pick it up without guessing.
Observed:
10 h 55 min
